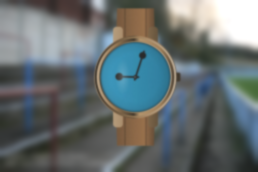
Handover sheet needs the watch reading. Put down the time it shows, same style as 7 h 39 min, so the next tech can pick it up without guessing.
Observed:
9 h 03 min
